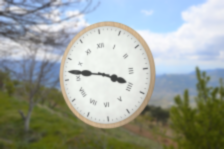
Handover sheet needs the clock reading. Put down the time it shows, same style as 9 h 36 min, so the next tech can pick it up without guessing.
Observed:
3 h 47 min
